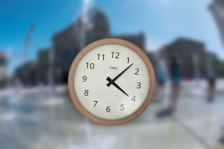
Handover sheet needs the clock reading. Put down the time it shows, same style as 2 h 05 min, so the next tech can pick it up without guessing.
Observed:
4 h 07 min
